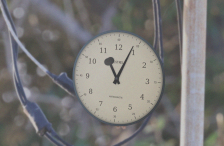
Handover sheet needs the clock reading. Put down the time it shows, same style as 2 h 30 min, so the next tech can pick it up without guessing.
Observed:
11 h 04 min
